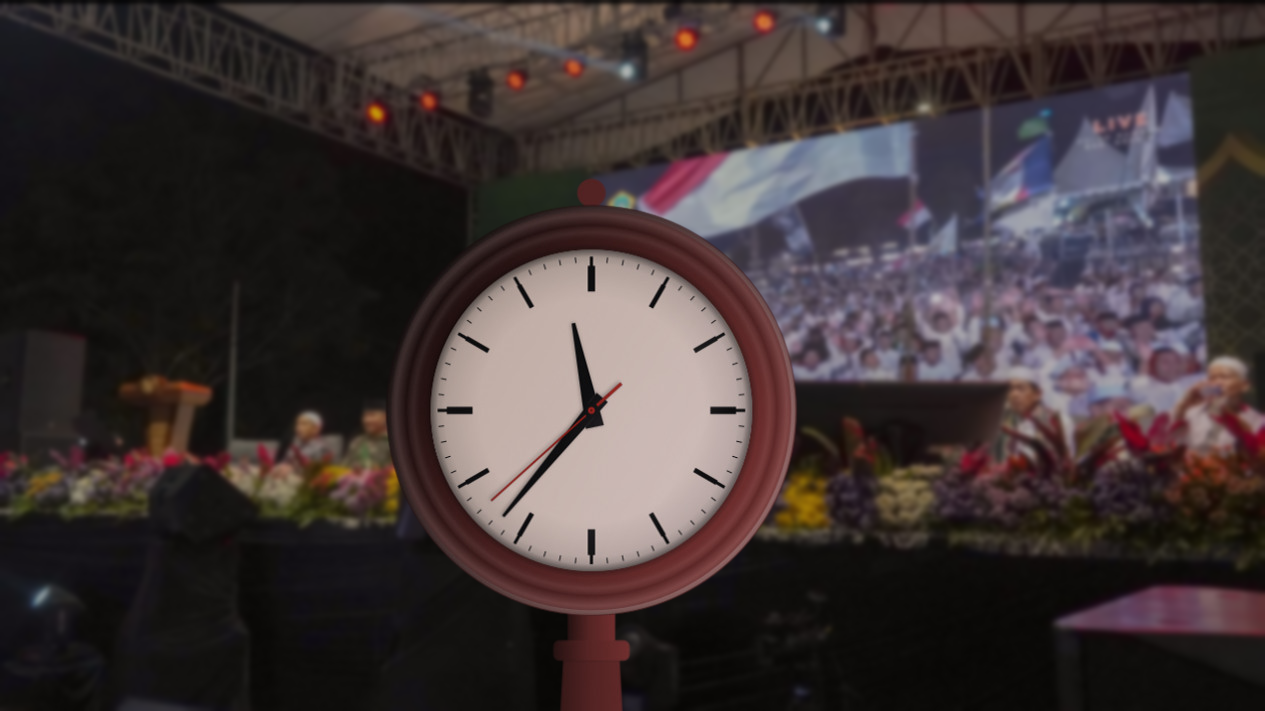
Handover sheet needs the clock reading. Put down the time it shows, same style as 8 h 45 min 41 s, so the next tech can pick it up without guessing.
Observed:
11 h 36 min 38 s
